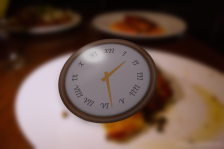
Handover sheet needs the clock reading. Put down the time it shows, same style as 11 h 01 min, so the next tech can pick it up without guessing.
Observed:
1 h 28 min
